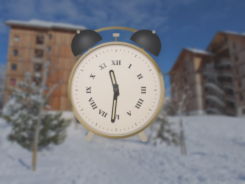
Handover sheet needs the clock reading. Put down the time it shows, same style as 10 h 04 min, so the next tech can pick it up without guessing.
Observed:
11 h 31 min
